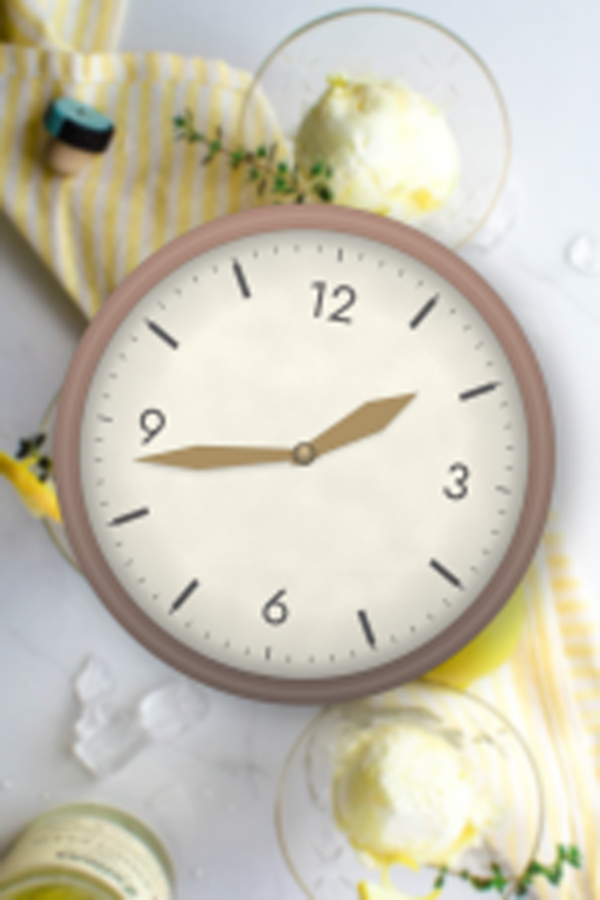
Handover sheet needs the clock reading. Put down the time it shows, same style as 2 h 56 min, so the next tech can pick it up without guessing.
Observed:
1 h 43 min
